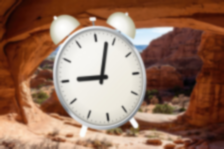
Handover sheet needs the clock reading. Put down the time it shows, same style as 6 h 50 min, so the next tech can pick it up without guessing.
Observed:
9 h 03 min
